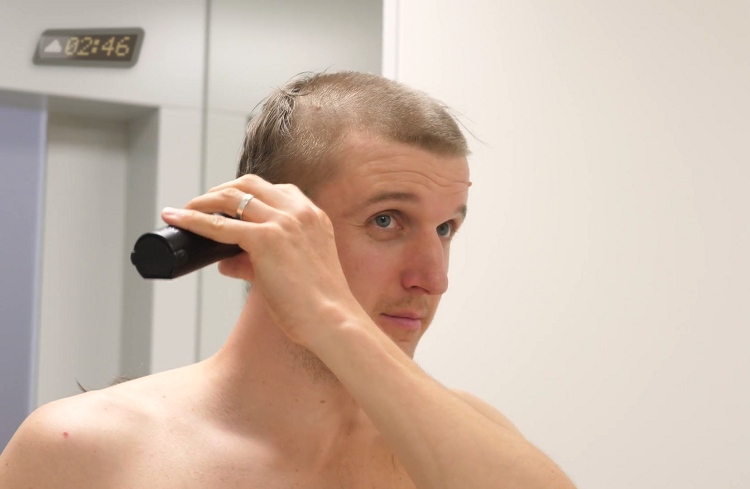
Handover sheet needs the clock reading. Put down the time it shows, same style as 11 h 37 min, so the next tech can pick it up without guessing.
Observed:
2 h 46 min
